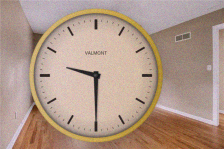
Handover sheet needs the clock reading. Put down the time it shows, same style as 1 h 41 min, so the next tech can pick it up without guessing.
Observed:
9 h 30 min
